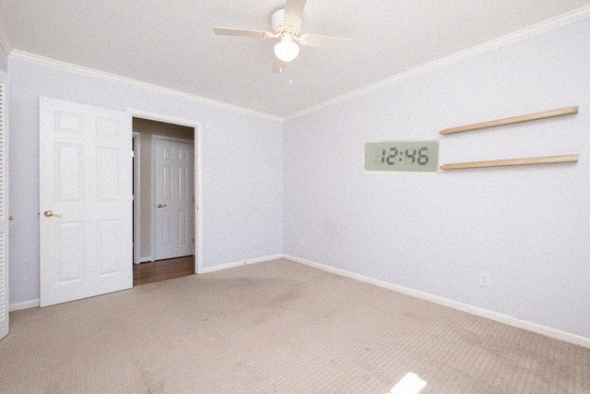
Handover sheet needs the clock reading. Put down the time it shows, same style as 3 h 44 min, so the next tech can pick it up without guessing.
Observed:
12 h 46 min
